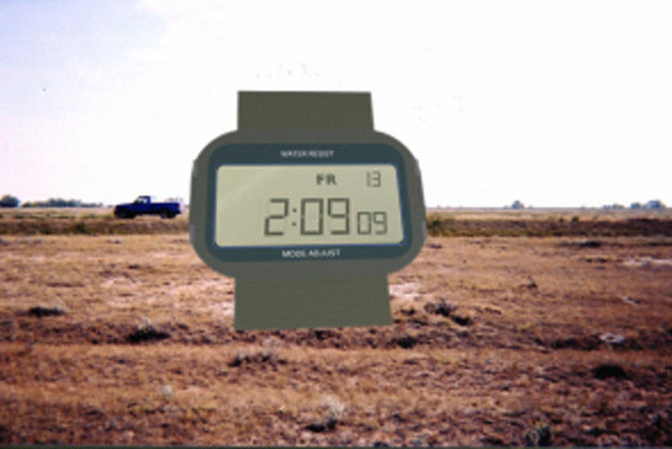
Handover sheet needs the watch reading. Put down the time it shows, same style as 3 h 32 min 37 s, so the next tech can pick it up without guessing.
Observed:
2 h 09 min 09 s
